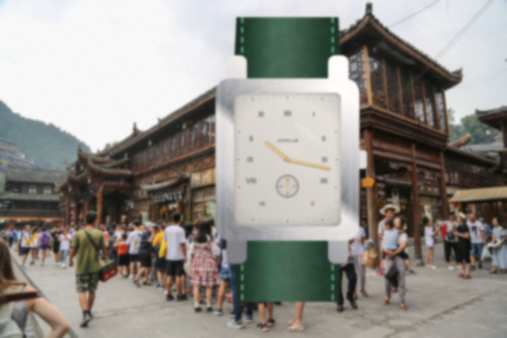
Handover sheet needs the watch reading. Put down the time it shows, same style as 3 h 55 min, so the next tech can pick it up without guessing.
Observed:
10 h 17 min
